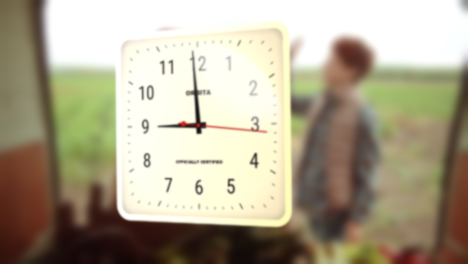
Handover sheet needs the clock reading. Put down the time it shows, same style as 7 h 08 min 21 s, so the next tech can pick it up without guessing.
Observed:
8 h 59 min 16 s
